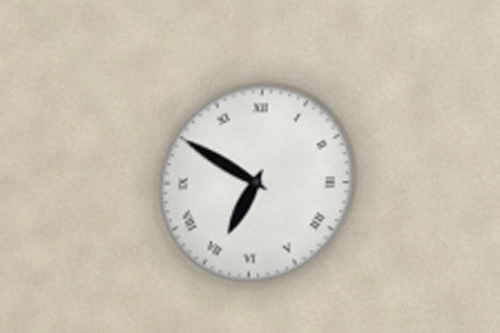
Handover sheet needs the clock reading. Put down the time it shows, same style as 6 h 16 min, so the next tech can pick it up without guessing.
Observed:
6 h 50 min
